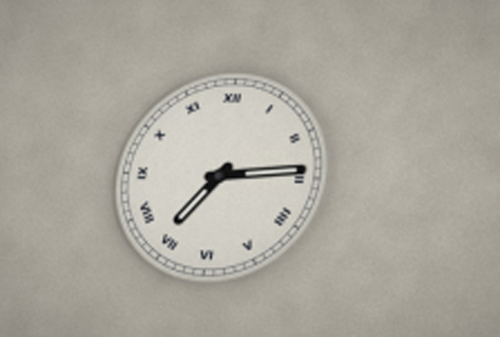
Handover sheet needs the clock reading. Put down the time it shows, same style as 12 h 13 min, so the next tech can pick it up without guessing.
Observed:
7 h 14 min
